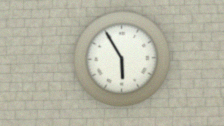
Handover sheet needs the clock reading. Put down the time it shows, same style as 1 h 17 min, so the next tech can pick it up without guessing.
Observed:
5 h 55 min
